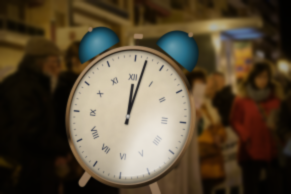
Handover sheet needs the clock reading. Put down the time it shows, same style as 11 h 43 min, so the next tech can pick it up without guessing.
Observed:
12 h 02 min
